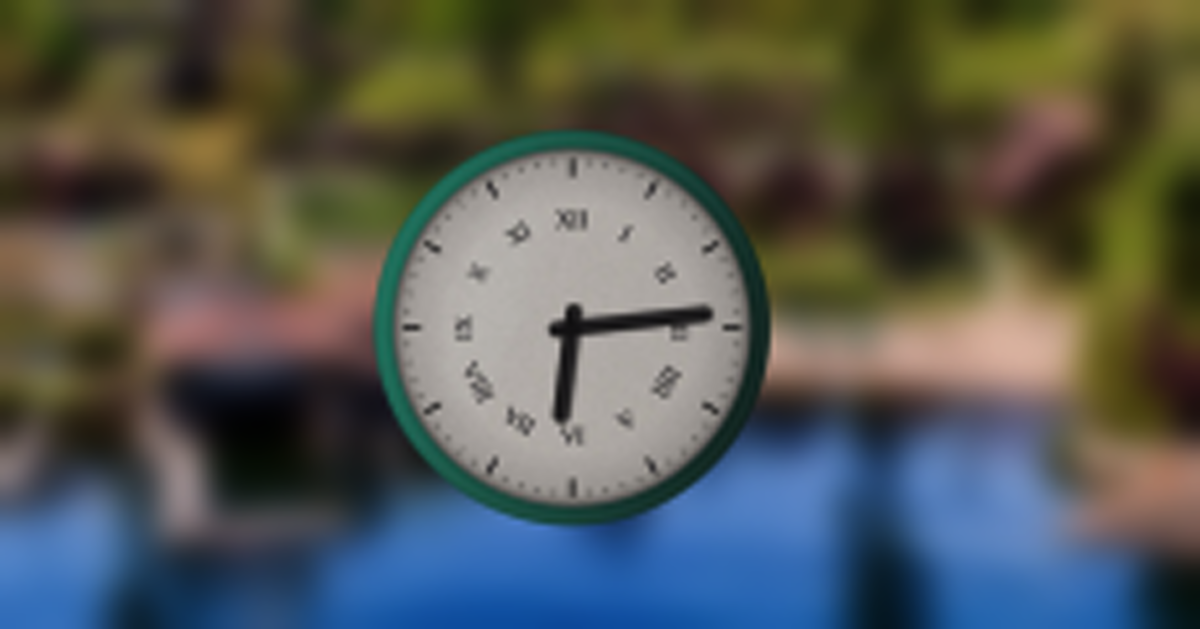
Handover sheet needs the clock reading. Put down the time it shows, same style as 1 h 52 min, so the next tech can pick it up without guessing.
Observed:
6 h 14 min
